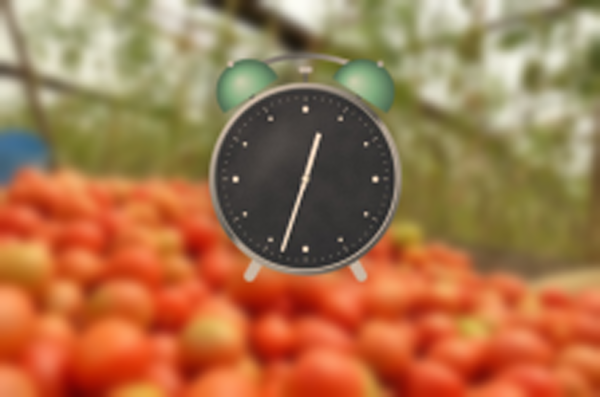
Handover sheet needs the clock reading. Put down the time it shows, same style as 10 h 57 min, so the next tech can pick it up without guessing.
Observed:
12 h 33 min
